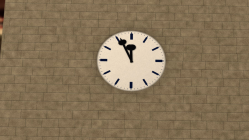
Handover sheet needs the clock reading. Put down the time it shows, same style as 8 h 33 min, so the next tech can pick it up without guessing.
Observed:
11 h 56 min
